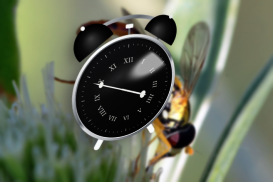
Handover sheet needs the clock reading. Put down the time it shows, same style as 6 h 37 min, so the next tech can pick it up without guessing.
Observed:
3 h 49 min
